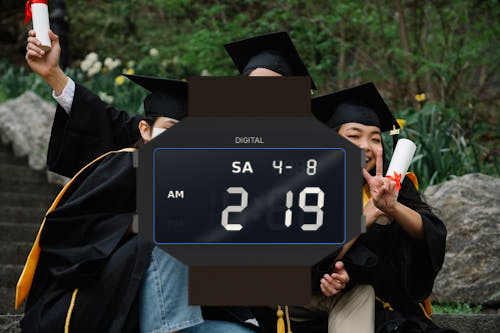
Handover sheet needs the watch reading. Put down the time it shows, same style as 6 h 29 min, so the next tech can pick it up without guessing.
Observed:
2 h 19 min
